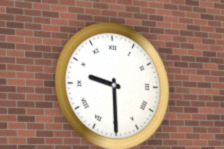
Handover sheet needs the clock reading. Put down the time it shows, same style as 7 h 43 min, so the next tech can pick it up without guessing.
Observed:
9 h 30 min
